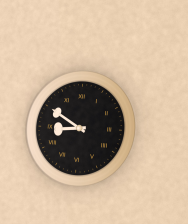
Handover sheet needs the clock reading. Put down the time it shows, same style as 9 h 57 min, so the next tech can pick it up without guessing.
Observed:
8 h 50 min
